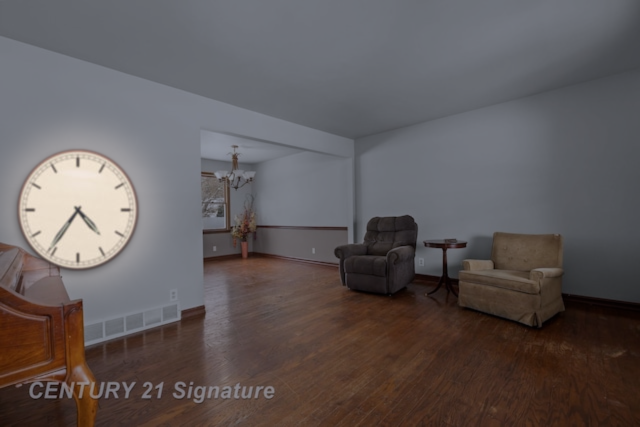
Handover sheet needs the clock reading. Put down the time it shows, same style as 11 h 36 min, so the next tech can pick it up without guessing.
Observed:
4 h 36 min
